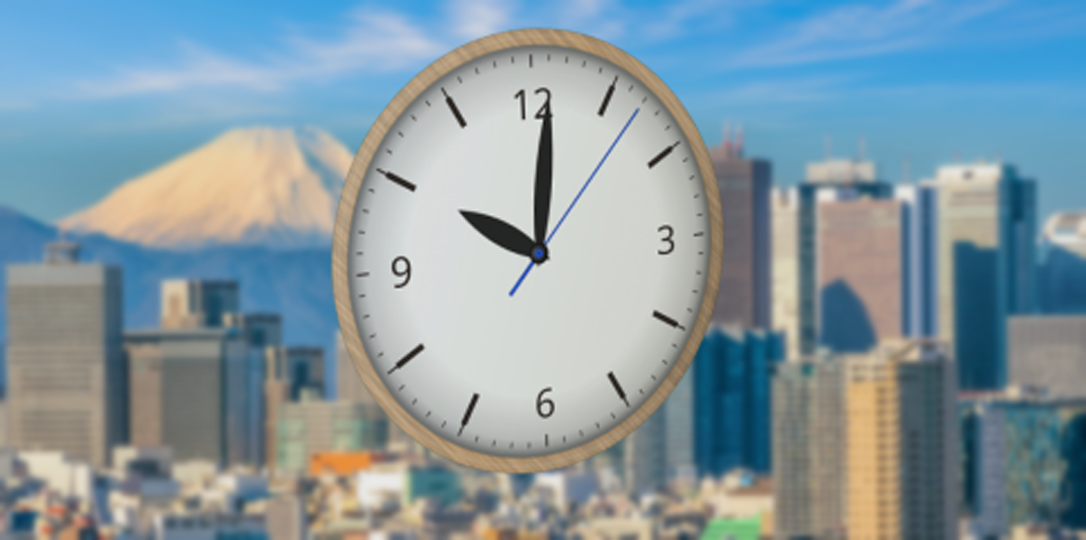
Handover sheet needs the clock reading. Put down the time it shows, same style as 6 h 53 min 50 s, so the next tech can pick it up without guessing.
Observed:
10 h 01 min 07 s
